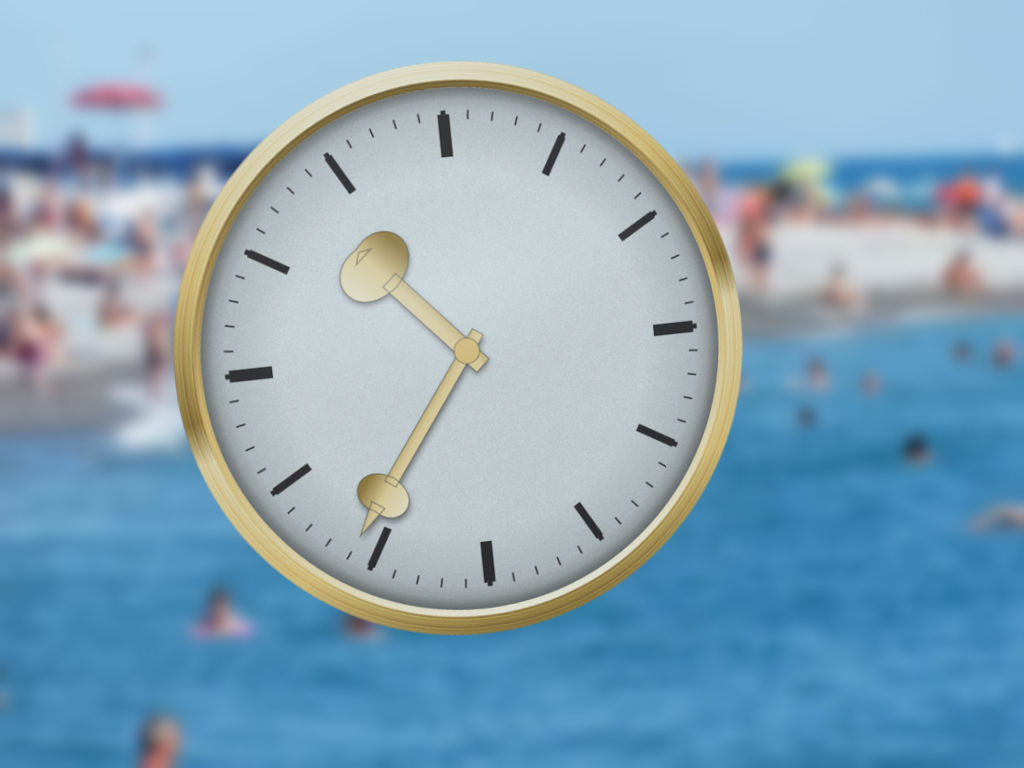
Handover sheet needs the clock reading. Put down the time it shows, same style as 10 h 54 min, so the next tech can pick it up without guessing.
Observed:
10 h 36 min
